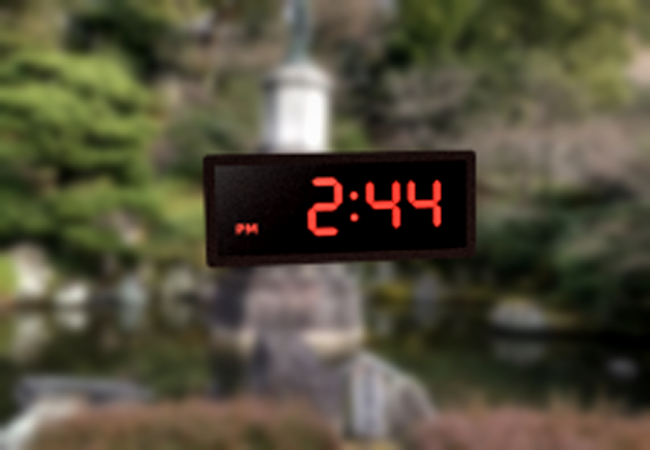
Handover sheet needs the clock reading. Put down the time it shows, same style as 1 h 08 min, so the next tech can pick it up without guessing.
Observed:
2 h 44 min
